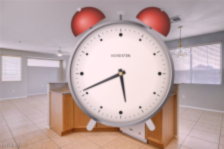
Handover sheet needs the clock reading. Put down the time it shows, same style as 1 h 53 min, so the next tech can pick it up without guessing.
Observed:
5 h 41 min
